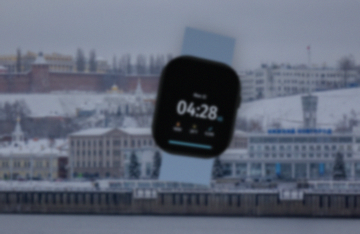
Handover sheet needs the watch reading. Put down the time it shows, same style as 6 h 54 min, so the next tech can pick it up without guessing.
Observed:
4 h 28 min
